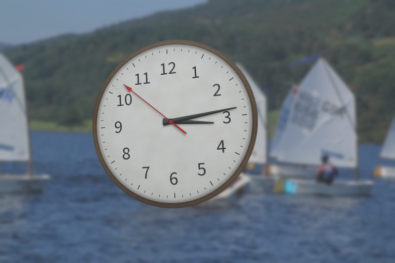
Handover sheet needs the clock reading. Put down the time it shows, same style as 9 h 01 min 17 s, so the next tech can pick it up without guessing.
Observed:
3 h 13 min 52 s
